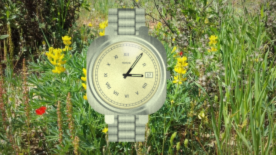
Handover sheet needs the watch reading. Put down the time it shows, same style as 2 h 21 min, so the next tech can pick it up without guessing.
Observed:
3 h 06 min
